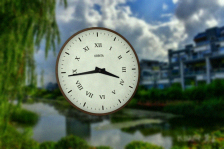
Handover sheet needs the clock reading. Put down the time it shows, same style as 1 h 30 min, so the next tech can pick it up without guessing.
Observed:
3 h 44 min
